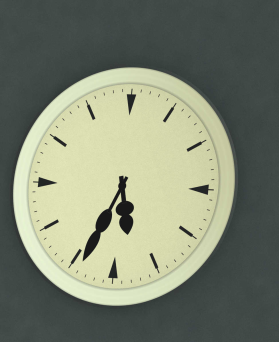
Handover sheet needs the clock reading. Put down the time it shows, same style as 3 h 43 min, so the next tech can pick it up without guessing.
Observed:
5 h 34 min
